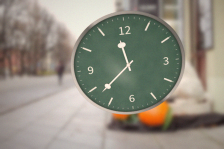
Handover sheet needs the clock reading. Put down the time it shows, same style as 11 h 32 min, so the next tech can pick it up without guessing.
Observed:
11 h 38 min
